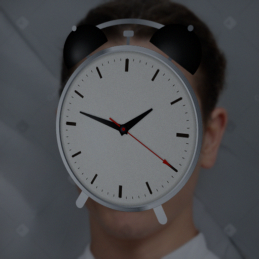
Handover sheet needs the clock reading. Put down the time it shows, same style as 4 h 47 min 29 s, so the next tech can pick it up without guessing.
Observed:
1 h 47 min 20 s
